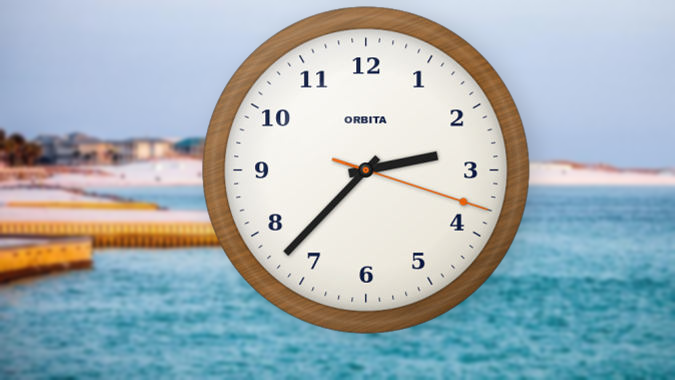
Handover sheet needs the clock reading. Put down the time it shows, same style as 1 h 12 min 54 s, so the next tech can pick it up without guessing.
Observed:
2 h 37 min 18 s
